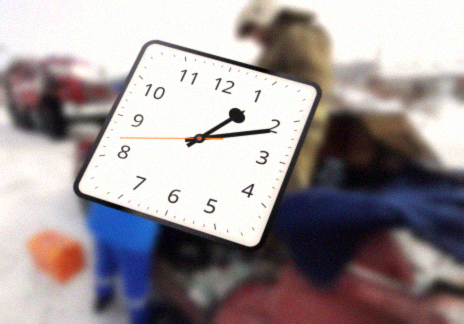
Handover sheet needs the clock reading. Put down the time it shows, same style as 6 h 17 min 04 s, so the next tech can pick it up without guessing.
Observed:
1 h 10 min 42 s
